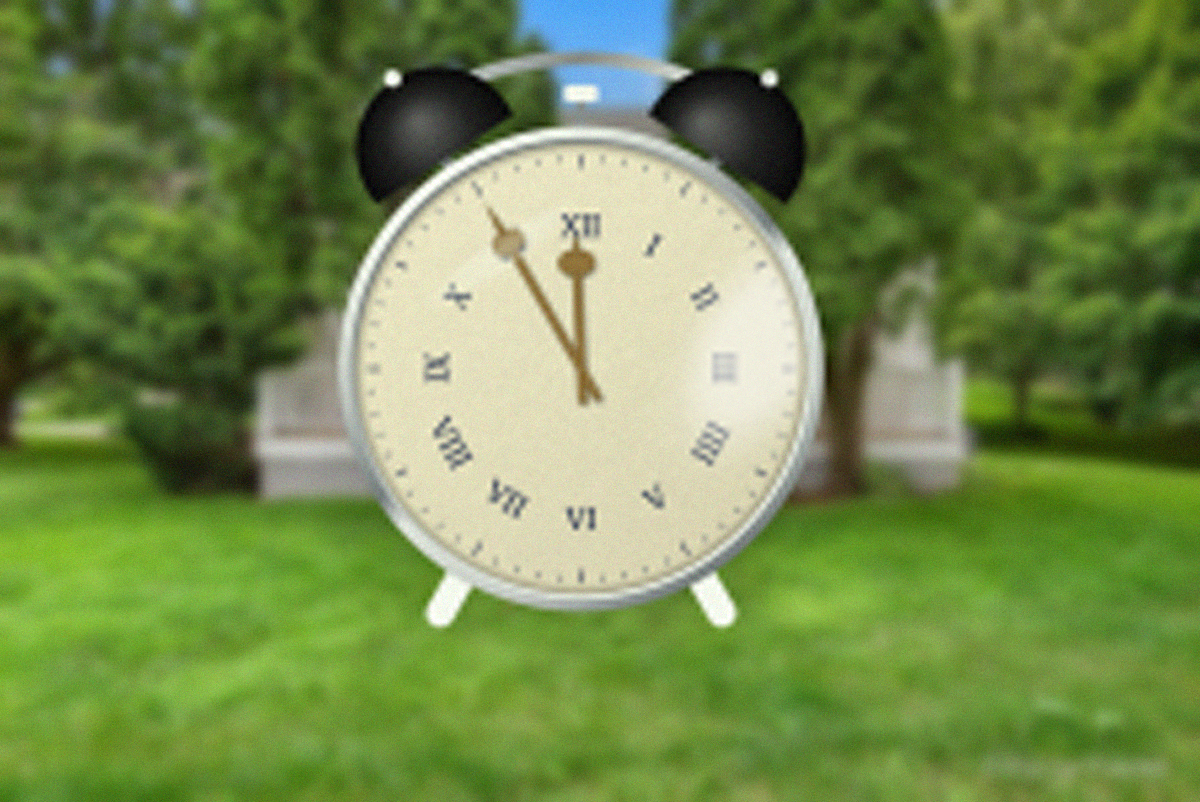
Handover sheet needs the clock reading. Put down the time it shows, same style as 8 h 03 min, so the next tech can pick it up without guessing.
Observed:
11 h 55 min
